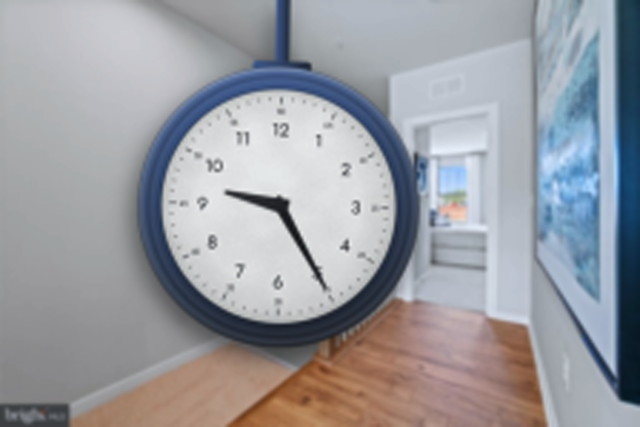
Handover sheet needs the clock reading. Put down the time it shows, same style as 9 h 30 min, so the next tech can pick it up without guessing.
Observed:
9 h 25 min
